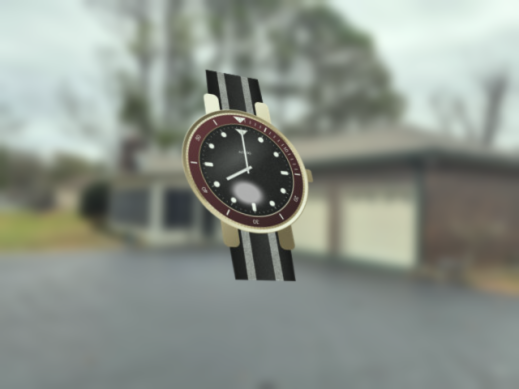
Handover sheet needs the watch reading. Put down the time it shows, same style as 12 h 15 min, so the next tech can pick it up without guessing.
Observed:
8 h 00 min
